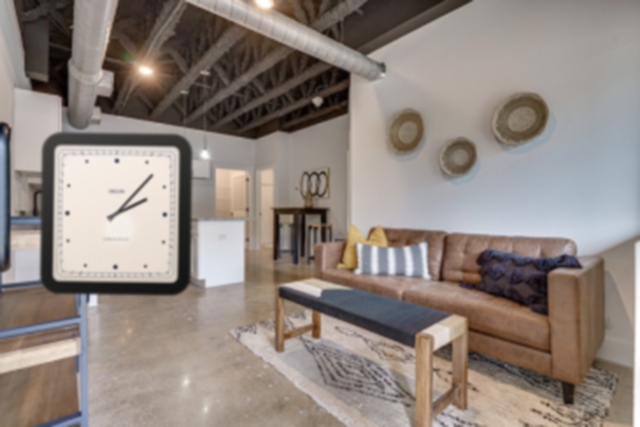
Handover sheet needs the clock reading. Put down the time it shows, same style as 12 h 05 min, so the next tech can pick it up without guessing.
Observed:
2 h 07 min
